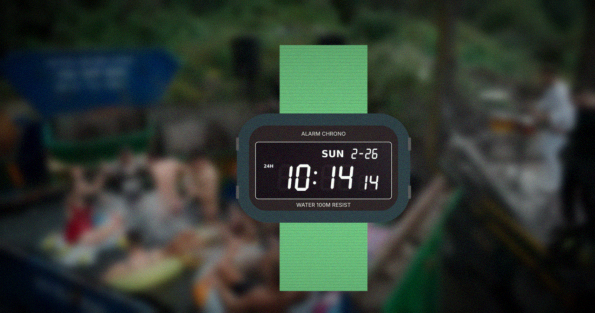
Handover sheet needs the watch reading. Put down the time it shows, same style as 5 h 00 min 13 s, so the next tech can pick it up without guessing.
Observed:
10 h 14 min 14 s
